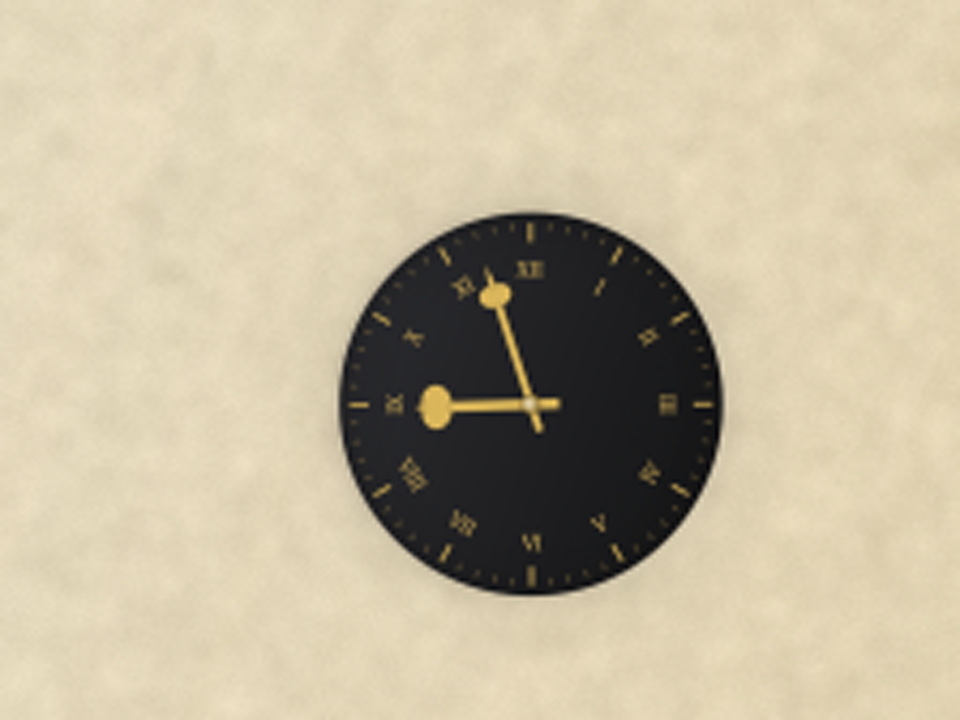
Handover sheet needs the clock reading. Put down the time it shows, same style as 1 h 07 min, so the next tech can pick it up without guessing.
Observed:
8 h 57 min
